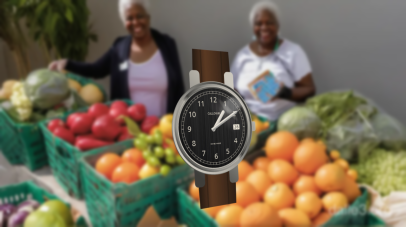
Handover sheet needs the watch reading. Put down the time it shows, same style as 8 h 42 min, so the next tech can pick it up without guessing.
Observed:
1 h 10 min
